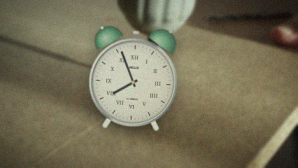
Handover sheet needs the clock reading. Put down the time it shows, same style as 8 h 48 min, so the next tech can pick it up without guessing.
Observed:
7 h 56 min
